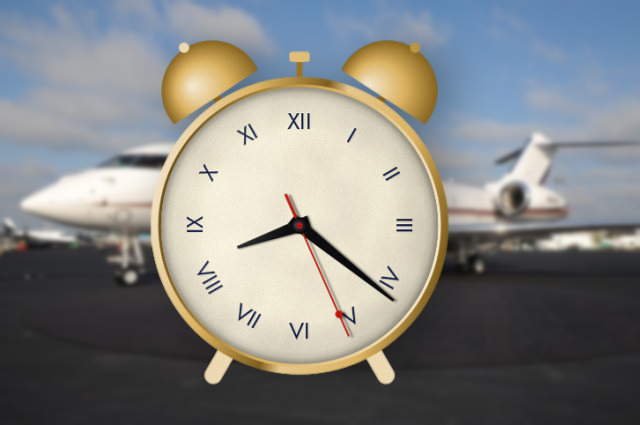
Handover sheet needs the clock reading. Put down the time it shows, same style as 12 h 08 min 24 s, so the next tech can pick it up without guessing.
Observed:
8 h 21 min 26 s
